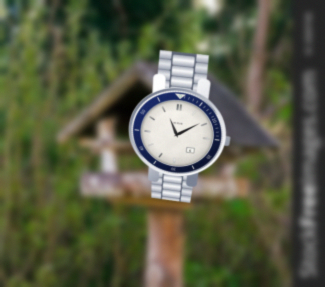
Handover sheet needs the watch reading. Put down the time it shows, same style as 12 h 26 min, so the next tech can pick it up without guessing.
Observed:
11 h 09 min
